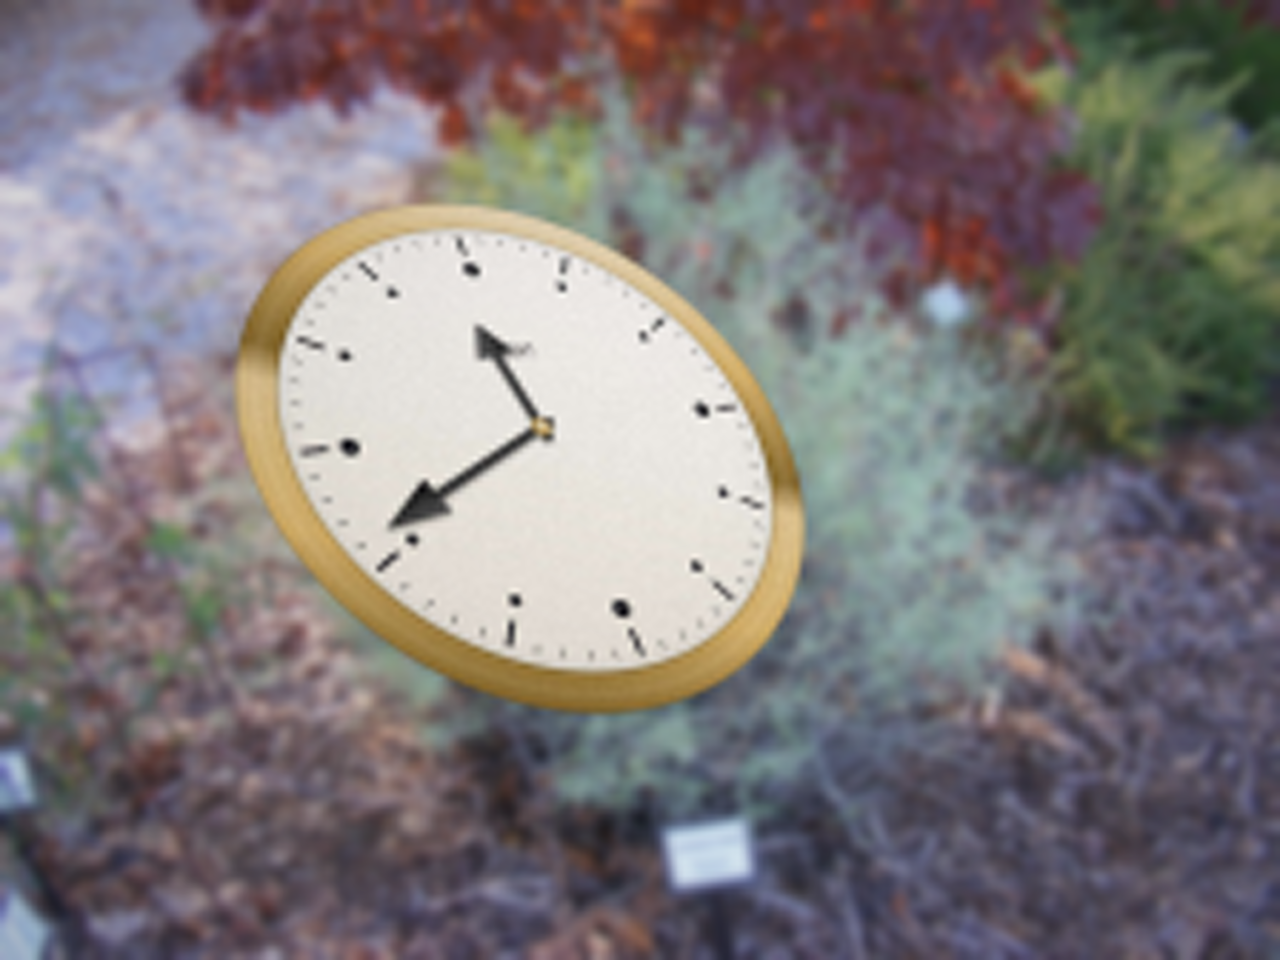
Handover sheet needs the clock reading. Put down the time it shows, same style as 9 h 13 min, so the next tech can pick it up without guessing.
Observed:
11 h 41 min
